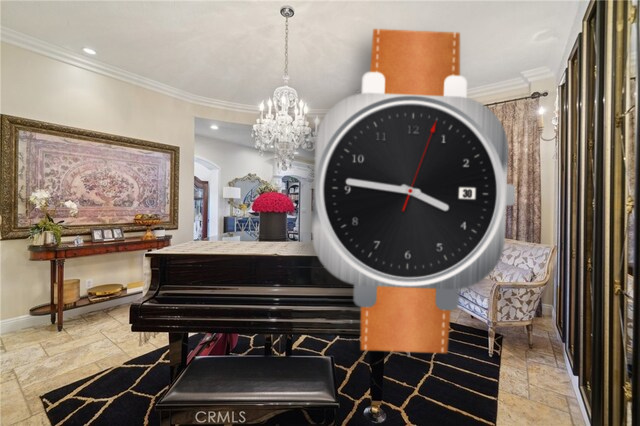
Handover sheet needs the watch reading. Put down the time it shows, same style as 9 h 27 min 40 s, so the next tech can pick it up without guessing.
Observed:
3 h 46 min 03 s
